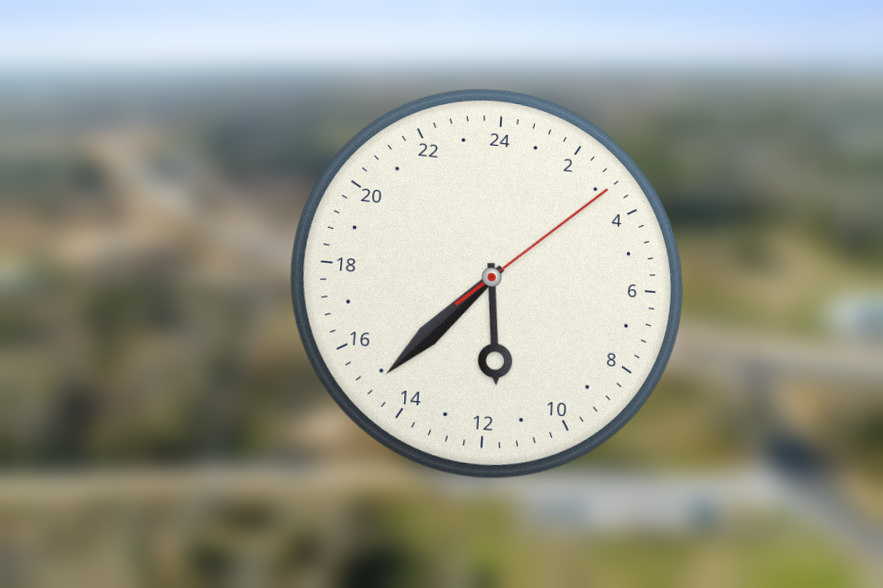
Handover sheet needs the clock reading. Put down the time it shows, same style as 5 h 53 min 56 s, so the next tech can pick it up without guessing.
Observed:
11 h 37 min 08 s
